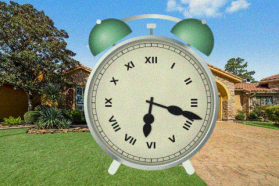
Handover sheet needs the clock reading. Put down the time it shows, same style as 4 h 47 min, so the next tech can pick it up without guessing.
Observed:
6 h 18 min
